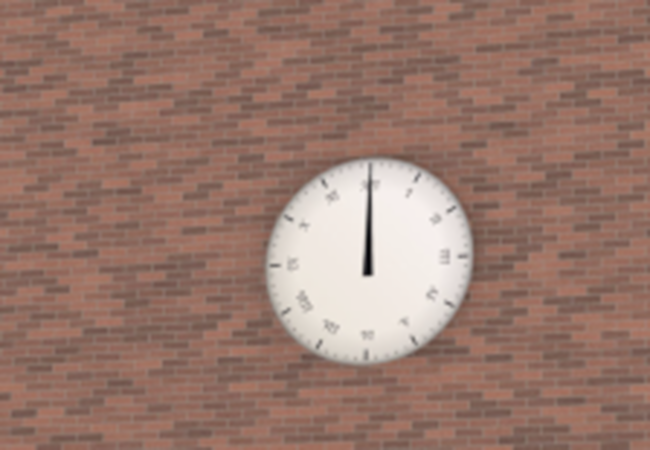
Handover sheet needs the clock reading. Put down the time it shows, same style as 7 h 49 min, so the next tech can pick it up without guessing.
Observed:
12 h 00 min
